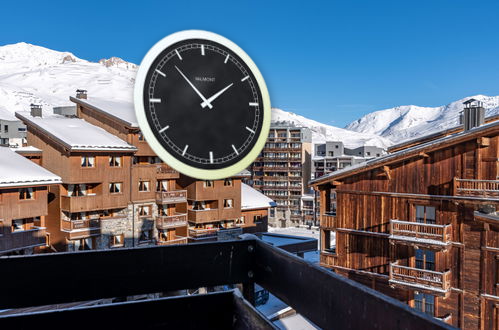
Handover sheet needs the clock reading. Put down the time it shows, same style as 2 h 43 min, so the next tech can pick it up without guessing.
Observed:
1 h 53 min
